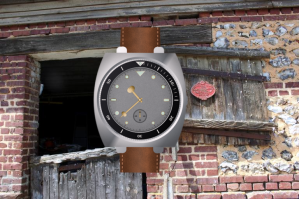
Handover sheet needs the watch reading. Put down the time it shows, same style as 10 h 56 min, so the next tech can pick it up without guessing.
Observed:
10 h 38 min
